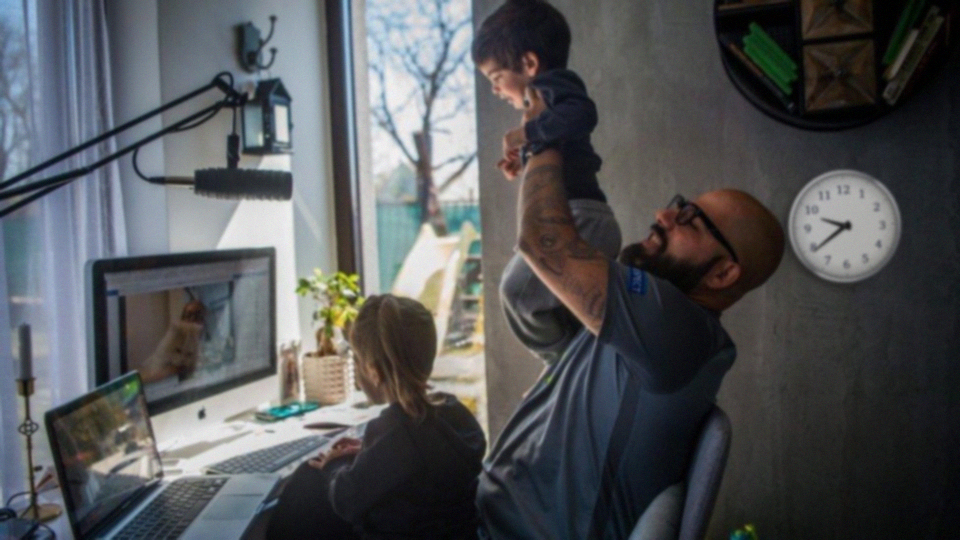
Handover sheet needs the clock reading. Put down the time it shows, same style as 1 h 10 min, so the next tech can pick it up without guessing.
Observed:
9 h 39 min
